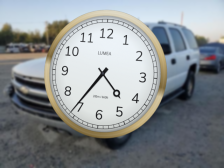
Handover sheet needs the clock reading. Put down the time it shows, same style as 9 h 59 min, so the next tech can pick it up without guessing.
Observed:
4 h 36 min
